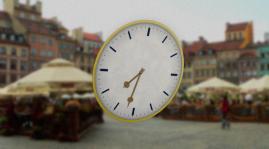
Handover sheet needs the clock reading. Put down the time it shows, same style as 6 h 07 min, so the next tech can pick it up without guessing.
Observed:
7 h 32 min
